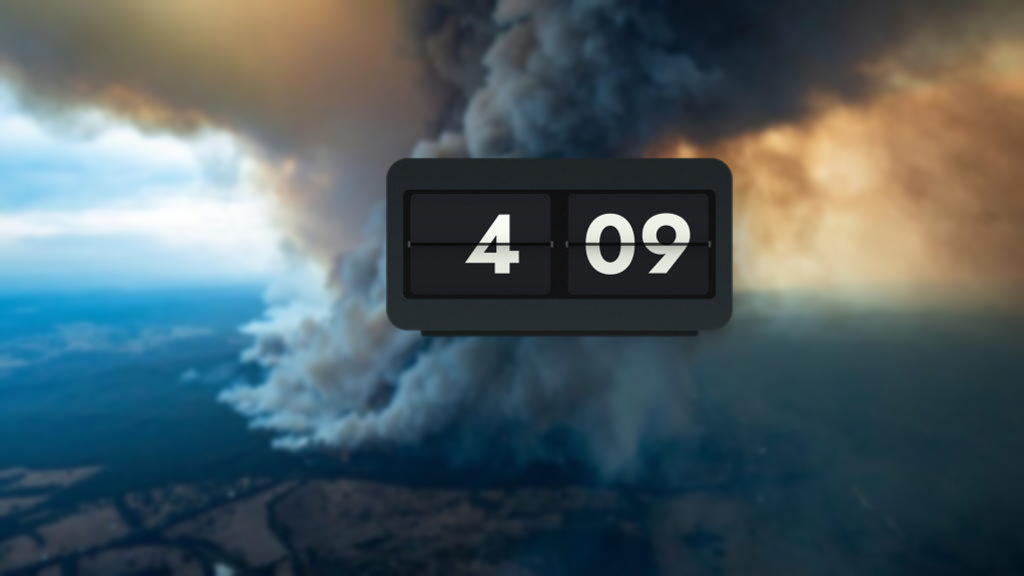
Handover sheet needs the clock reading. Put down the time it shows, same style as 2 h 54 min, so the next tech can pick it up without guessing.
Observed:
4 h 09 min
